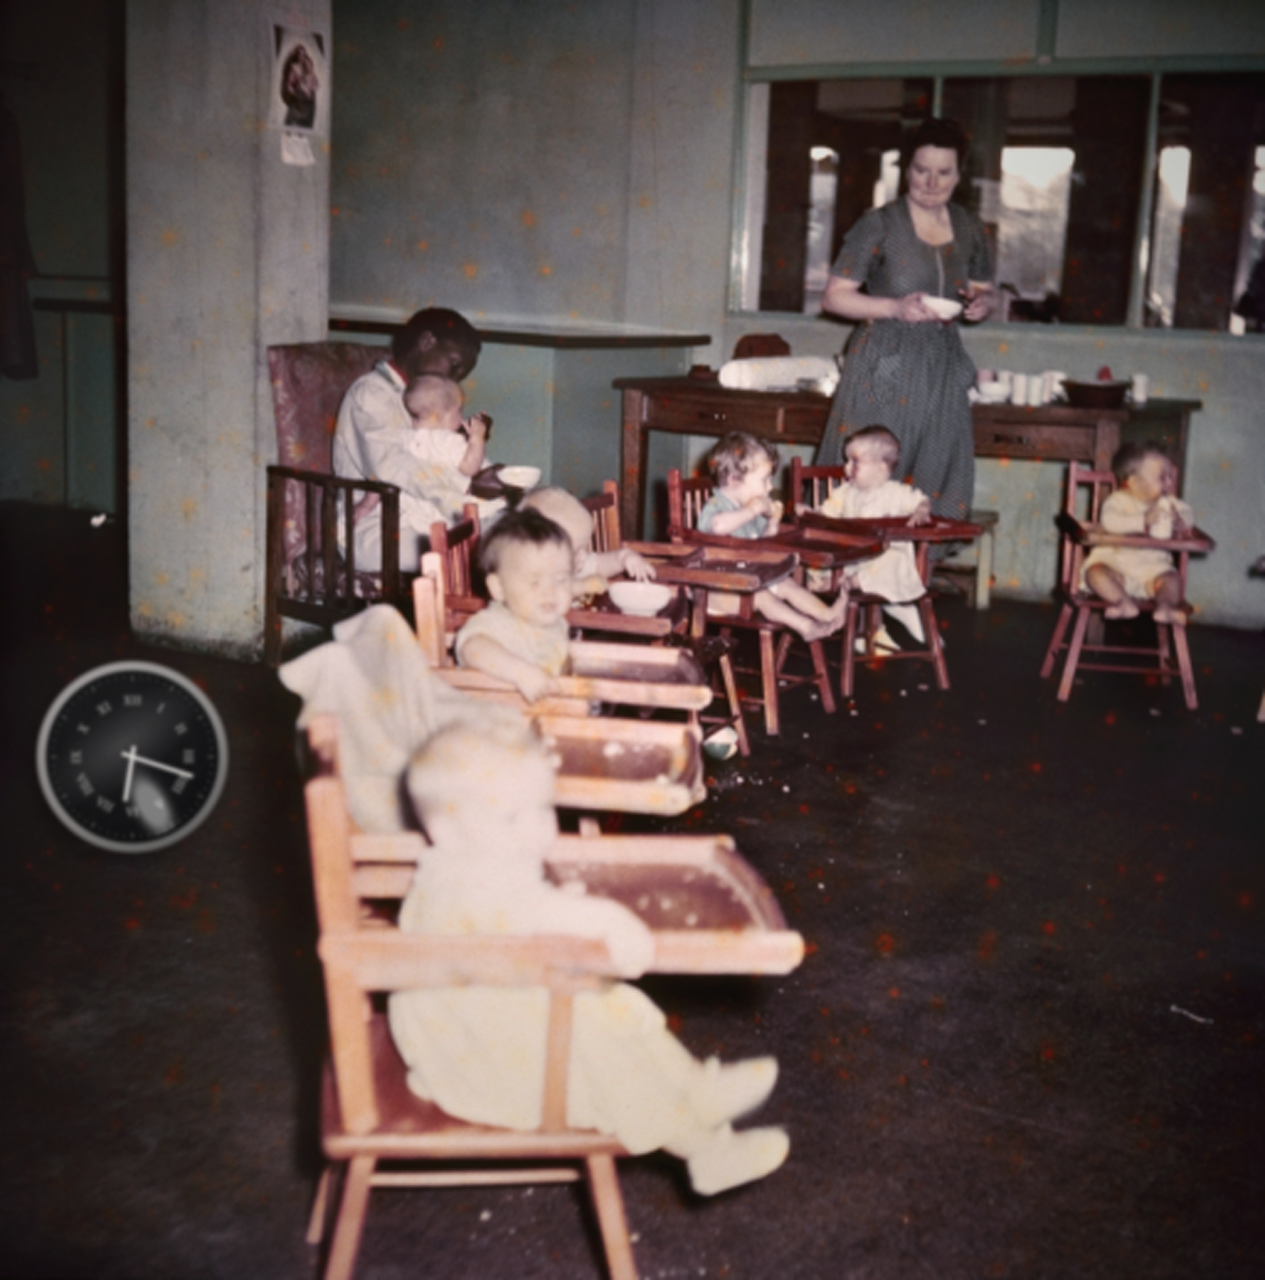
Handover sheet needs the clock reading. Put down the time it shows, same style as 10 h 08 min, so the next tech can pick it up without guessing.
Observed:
6 h 18 min
